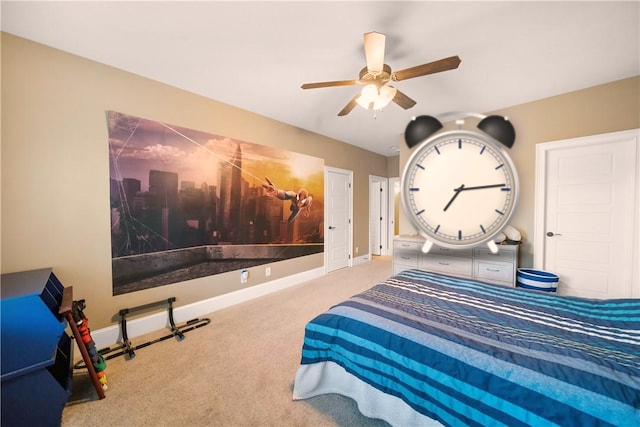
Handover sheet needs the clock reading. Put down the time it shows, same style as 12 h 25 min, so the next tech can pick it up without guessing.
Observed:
7 h 14 min
